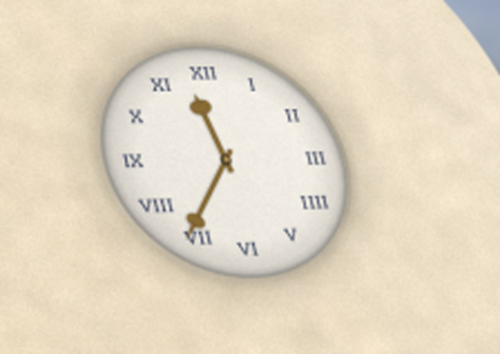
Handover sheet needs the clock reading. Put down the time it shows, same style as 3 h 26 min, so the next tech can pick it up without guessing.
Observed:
11 h 36 min
